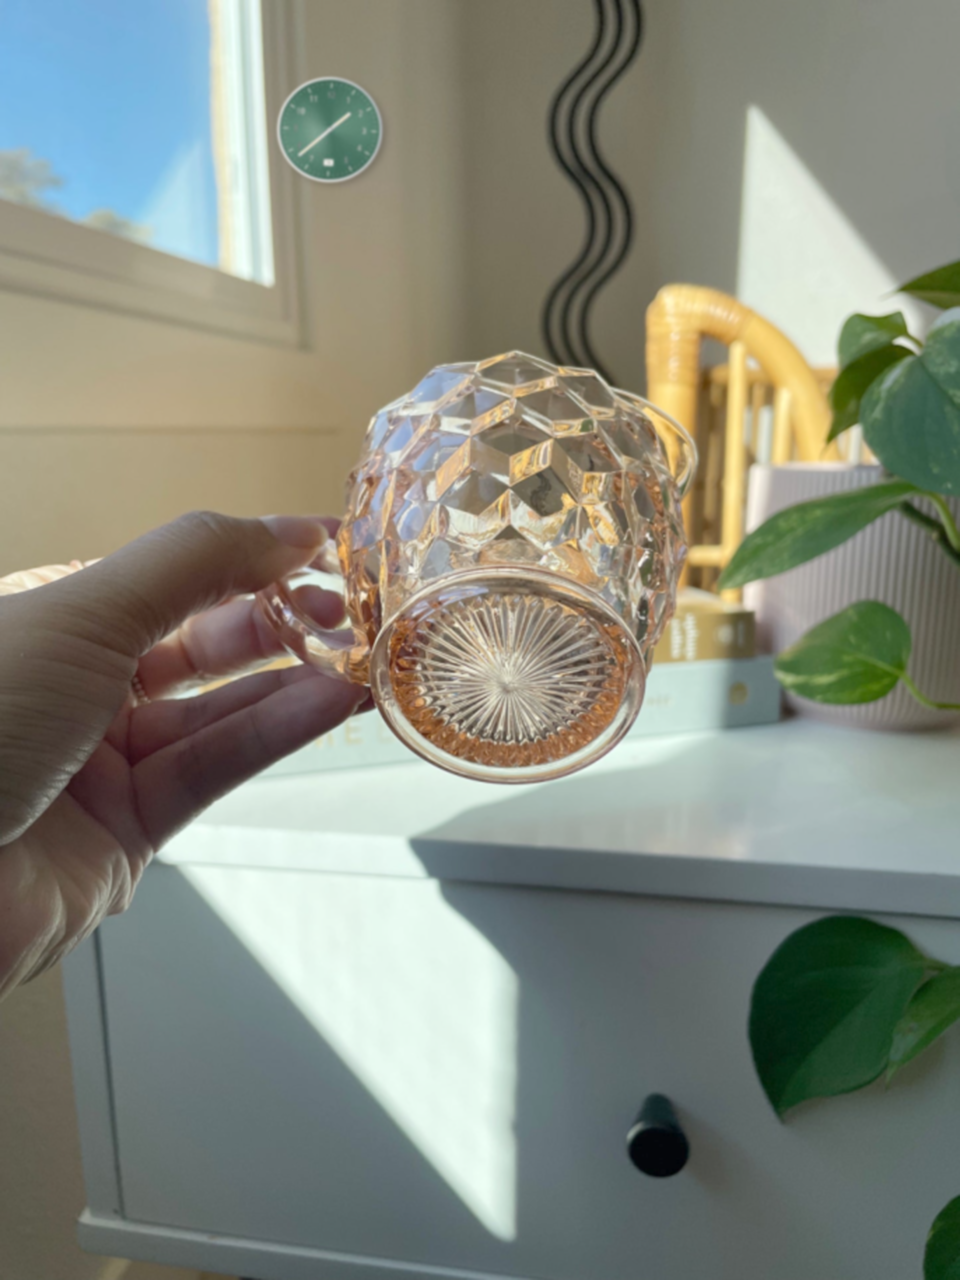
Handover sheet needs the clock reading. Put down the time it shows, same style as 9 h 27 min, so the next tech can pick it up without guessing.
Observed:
1 h 38 min
